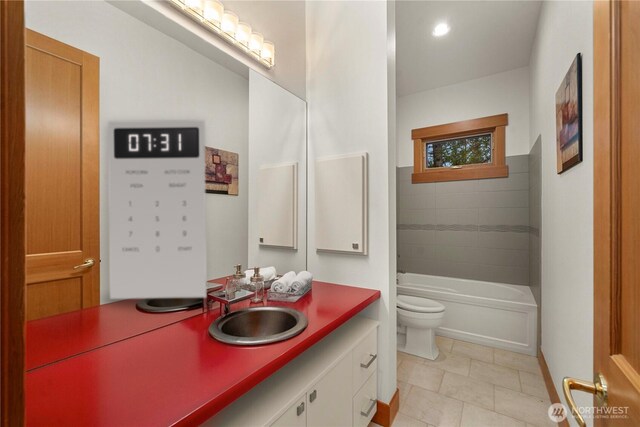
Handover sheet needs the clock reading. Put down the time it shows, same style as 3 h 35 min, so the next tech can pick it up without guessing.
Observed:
7 h 31 min
